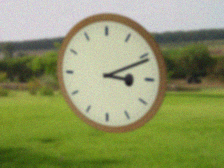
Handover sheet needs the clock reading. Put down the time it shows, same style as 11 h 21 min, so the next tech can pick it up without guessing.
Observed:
3 h 11 min
